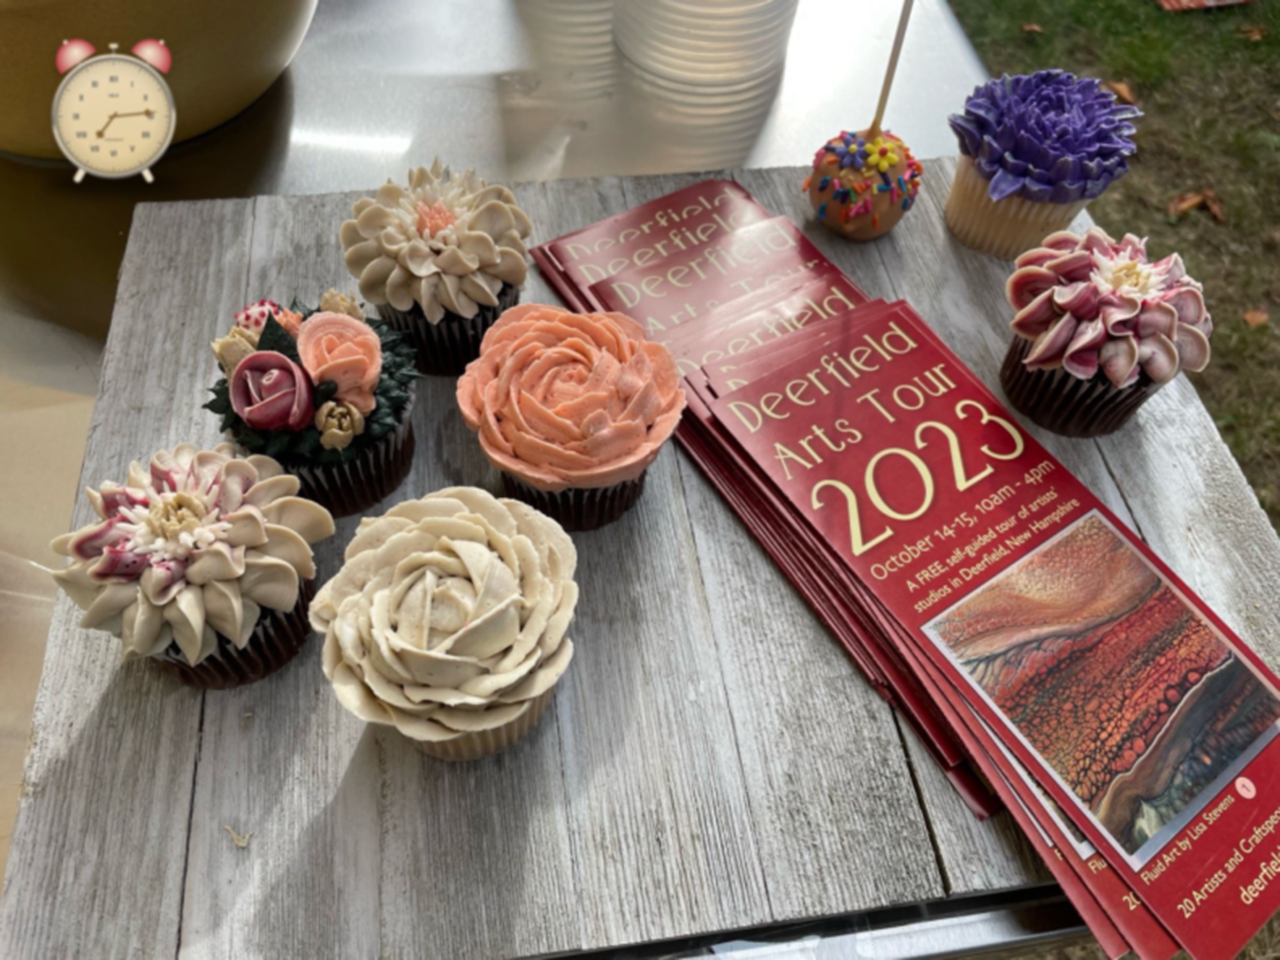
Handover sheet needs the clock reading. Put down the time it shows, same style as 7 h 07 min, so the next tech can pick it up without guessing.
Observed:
7 h 14 min
